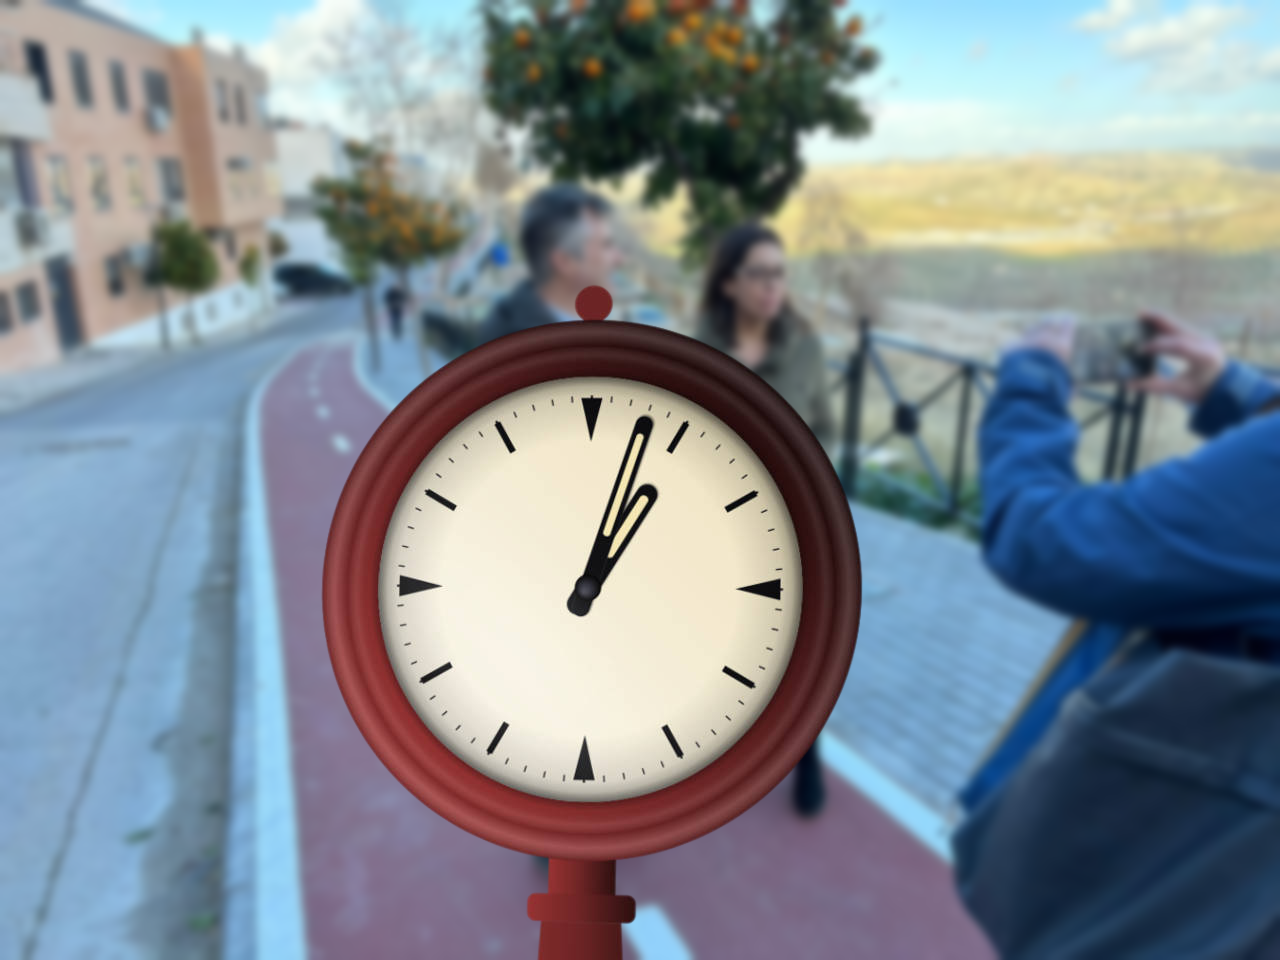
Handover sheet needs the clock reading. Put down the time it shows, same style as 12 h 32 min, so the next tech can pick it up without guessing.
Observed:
1 h 03 min
